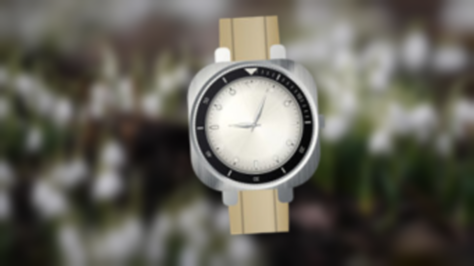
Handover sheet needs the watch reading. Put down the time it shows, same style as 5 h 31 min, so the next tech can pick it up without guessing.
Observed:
9 h 04 min
